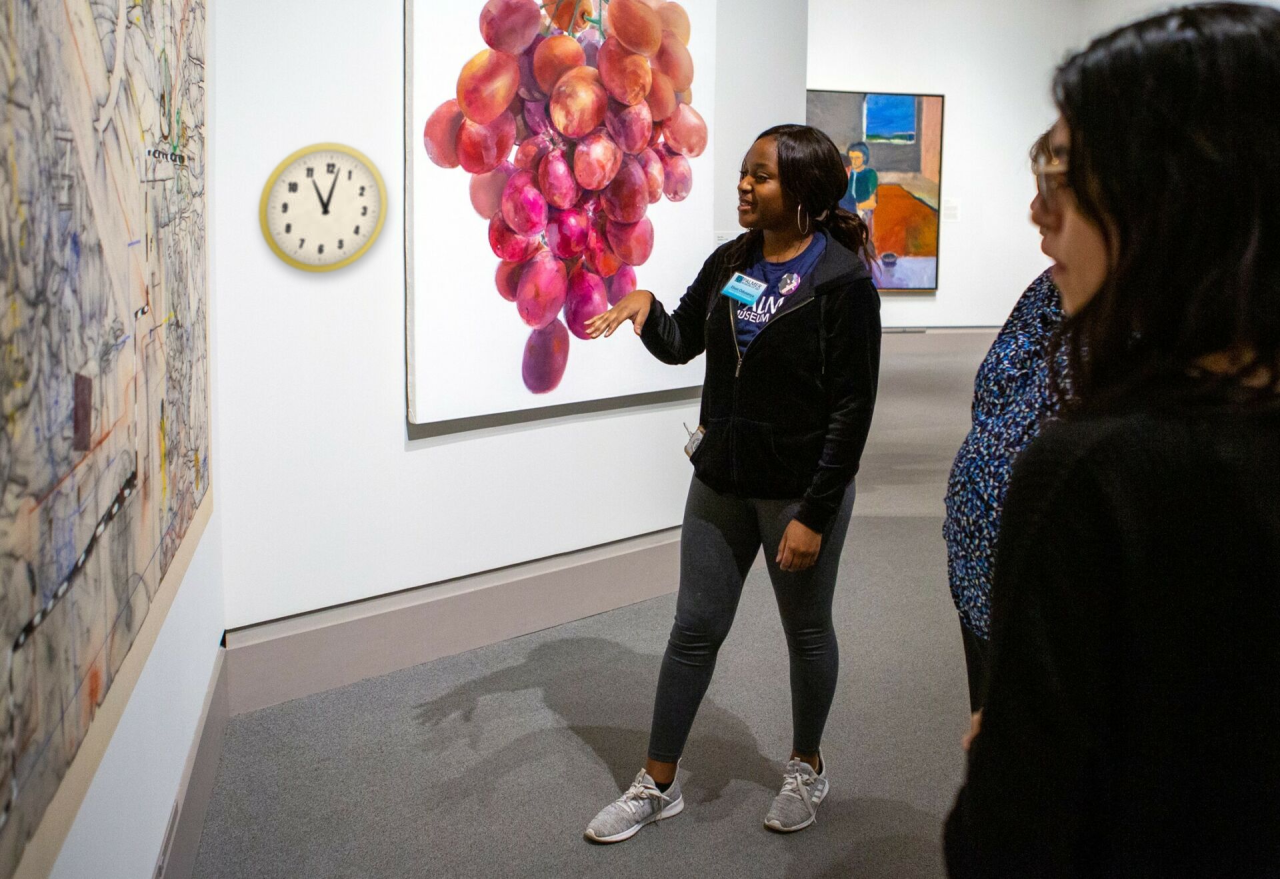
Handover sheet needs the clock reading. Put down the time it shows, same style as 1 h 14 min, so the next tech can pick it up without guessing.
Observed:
11 h 02 min
